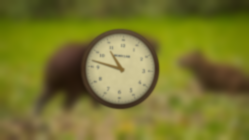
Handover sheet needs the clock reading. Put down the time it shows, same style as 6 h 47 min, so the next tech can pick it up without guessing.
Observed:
10 h 47 min
